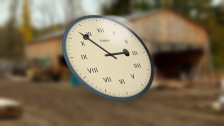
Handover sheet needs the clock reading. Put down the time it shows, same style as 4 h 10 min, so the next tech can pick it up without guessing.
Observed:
2 h 53 min
